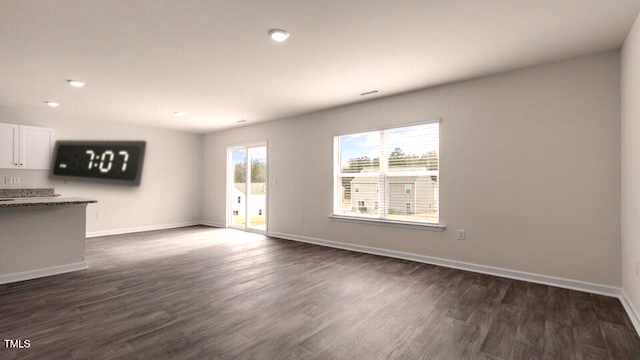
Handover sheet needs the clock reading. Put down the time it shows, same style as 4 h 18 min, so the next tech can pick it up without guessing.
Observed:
7 h 07 min
